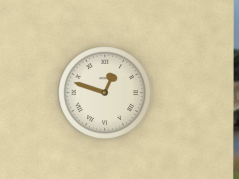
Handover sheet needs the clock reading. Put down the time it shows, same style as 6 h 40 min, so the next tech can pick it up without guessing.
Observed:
12 h 48 min
